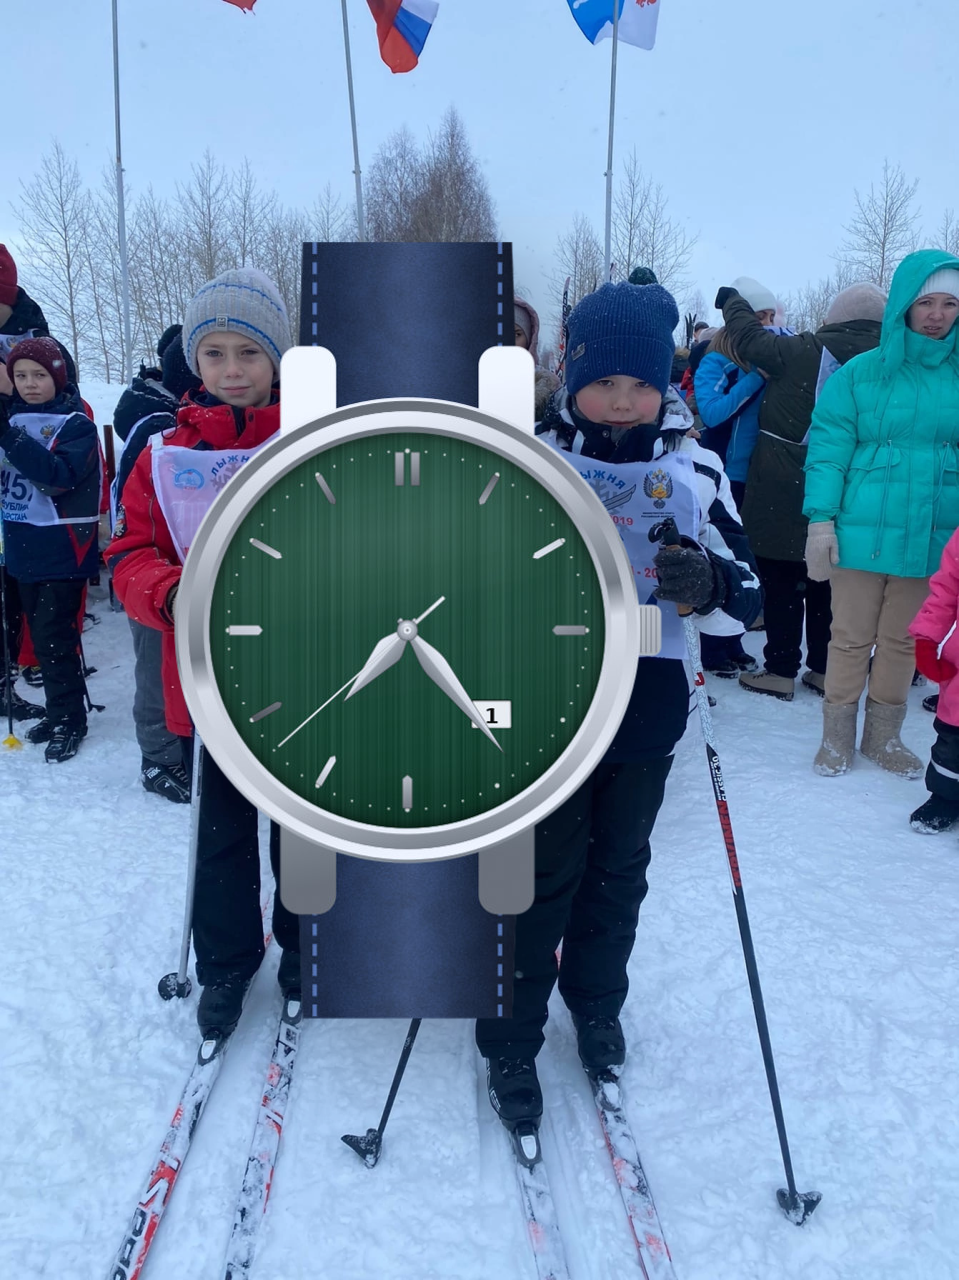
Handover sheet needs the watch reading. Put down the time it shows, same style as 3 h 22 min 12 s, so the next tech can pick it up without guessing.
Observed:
7 h 23 min 38 s
